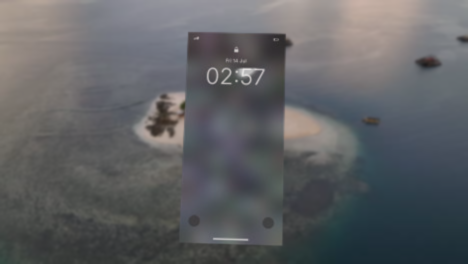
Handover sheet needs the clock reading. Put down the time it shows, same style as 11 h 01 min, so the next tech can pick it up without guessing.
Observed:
2 h 57 min
